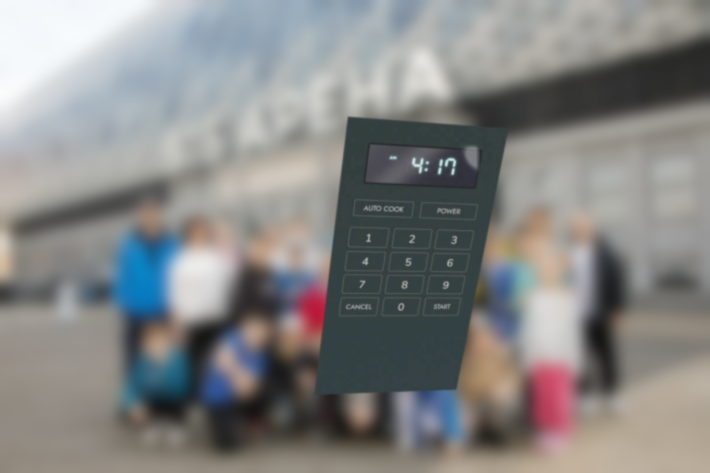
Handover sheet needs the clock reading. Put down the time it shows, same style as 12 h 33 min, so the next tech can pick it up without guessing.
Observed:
4 h 17 min
